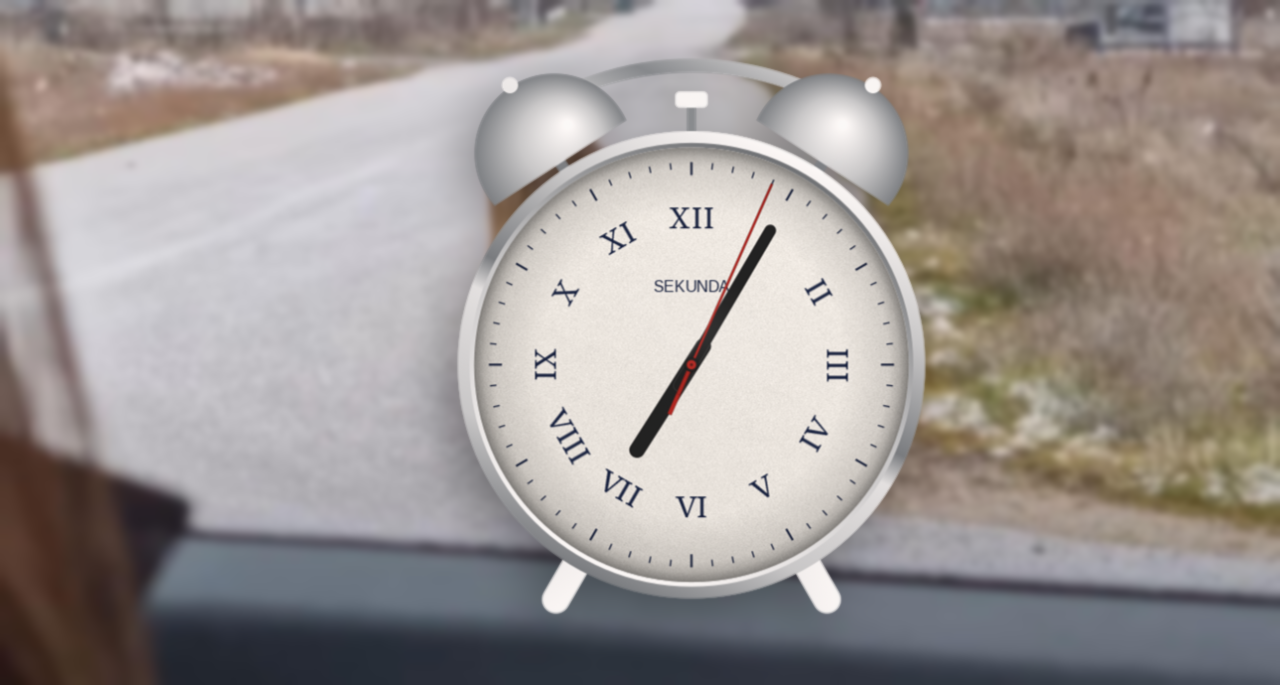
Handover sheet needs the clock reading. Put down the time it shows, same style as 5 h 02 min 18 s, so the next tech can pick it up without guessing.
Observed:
7 h 05 min 04 s
